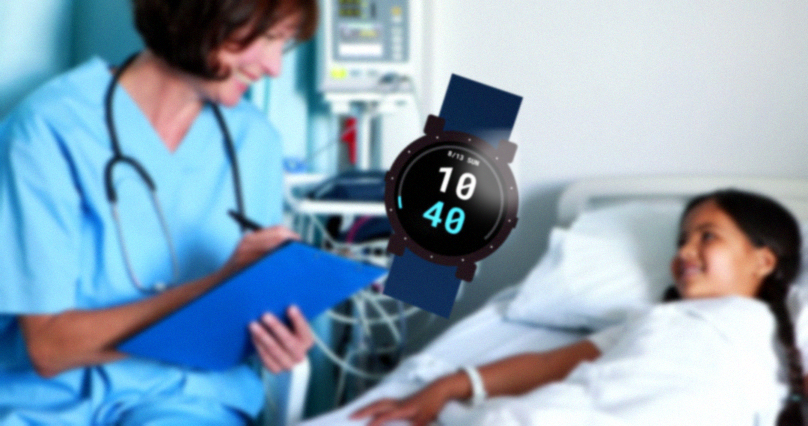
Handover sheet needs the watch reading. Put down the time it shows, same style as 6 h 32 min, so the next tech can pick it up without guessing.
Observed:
10 h 40 min
